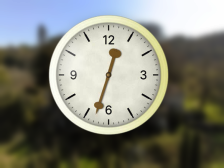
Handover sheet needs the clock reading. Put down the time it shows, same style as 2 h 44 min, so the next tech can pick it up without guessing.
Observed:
12 h 33 min
